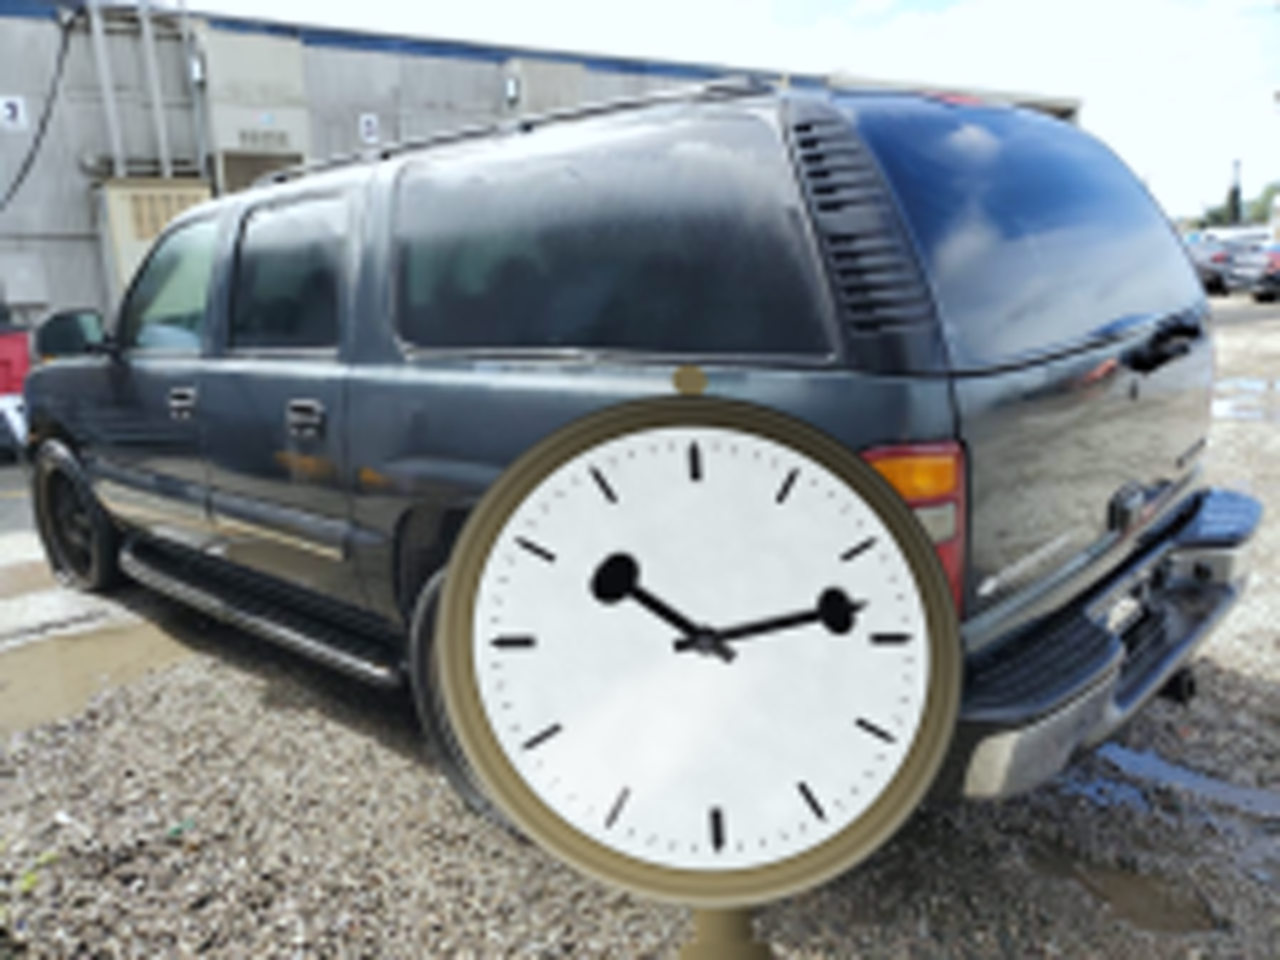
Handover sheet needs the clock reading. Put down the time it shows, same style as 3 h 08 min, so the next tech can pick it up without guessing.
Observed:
10 h 13 min
